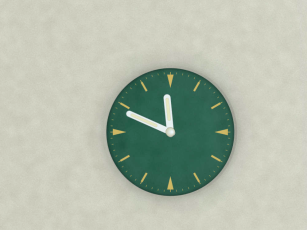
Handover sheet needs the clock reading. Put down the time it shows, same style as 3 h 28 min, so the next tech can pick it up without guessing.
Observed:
11 h 49 min
